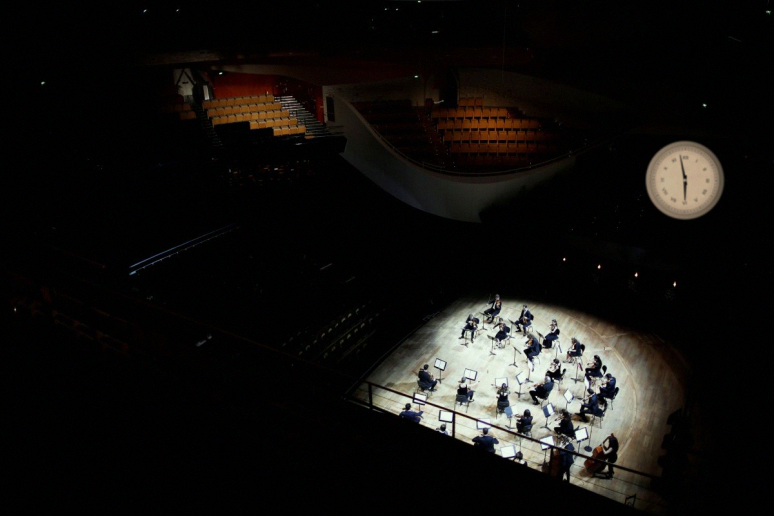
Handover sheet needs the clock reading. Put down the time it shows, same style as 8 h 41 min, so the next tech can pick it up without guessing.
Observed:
5 h 58 min
